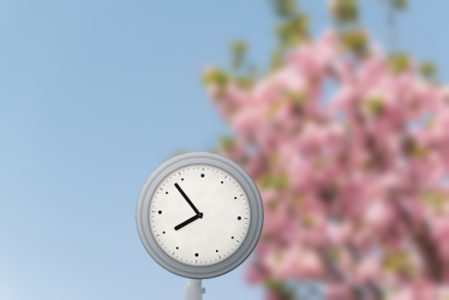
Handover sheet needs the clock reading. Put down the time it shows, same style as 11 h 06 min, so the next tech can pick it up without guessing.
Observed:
7 h 53 min
